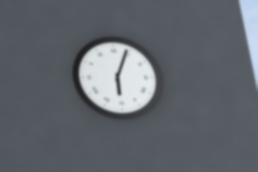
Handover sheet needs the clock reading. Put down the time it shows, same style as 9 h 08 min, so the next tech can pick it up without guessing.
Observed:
6 h 04 min
